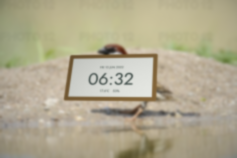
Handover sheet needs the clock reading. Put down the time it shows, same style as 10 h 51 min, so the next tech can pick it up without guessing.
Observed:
6 h 32 min
